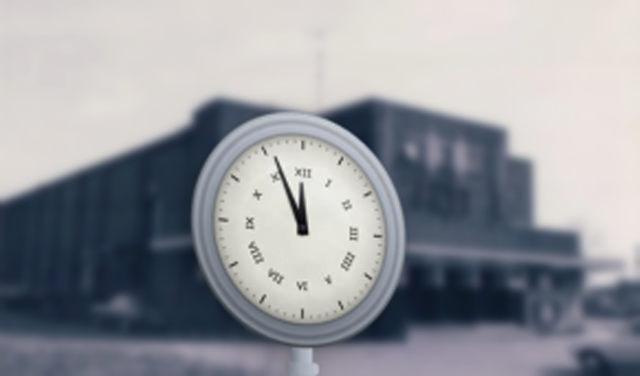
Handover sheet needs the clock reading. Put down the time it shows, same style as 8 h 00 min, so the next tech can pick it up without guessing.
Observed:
11 h 56 min
